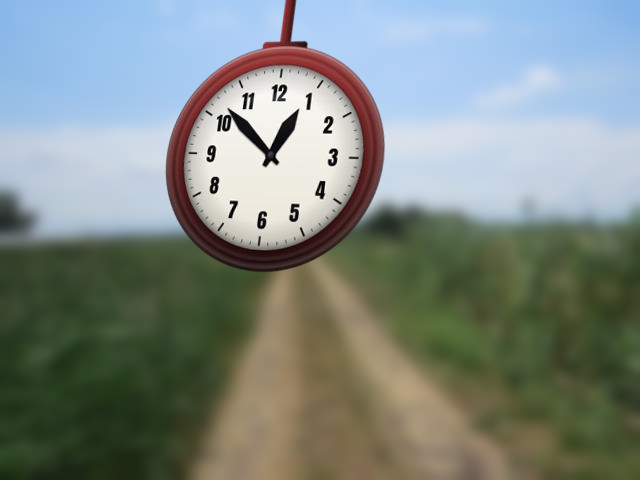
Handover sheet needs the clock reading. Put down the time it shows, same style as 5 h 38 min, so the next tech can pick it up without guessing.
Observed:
12 h 52 min
